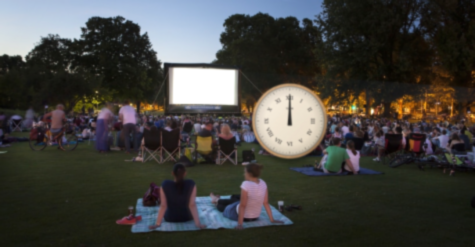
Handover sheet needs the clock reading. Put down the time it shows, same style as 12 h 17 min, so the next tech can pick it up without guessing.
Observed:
12 h 00 min
